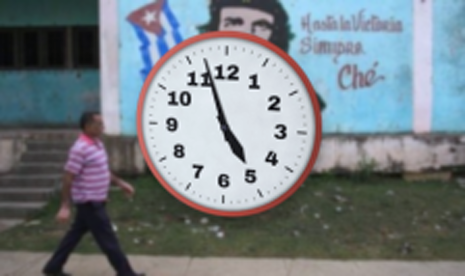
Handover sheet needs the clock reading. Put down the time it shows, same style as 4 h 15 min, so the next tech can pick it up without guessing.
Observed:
4 h 57 min
